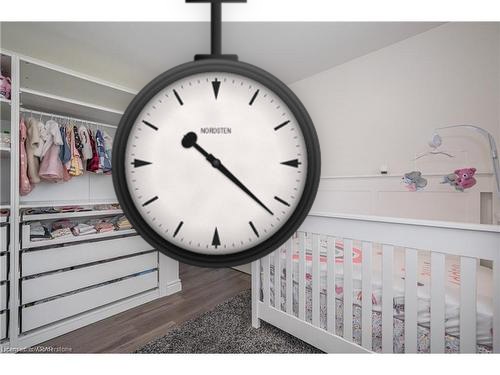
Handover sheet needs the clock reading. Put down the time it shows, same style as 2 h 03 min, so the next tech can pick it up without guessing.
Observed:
10 h 22 min
